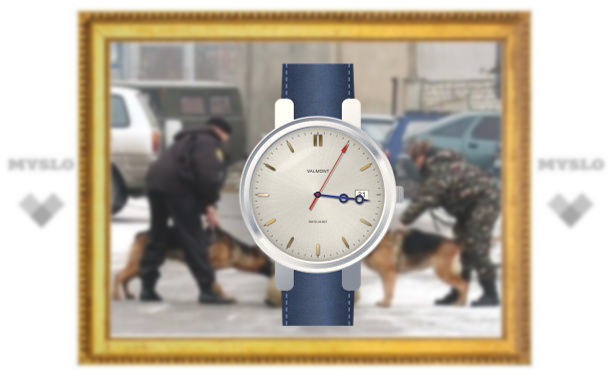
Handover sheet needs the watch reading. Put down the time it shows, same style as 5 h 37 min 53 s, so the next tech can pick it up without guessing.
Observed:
3 h 16 min 05 s
